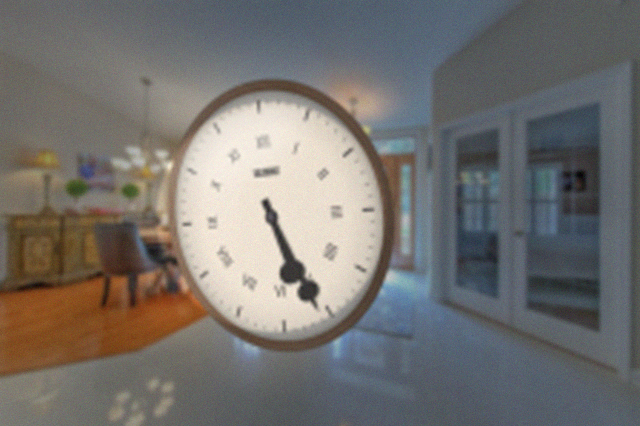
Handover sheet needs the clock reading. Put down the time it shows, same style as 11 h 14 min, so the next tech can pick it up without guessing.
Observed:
5 h 26 min
